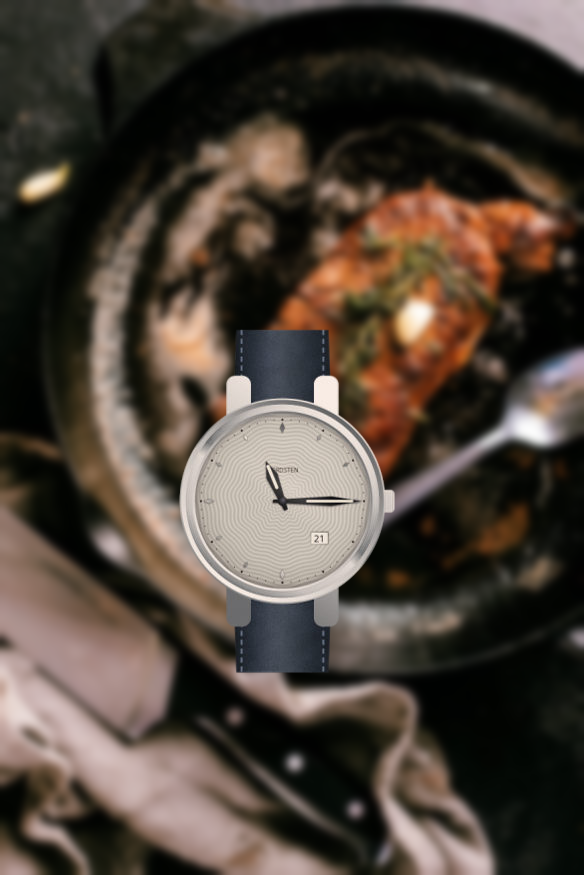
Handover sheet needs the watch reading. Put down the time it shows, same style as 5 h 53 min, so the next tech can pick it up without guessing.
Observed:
11 h 15 min
